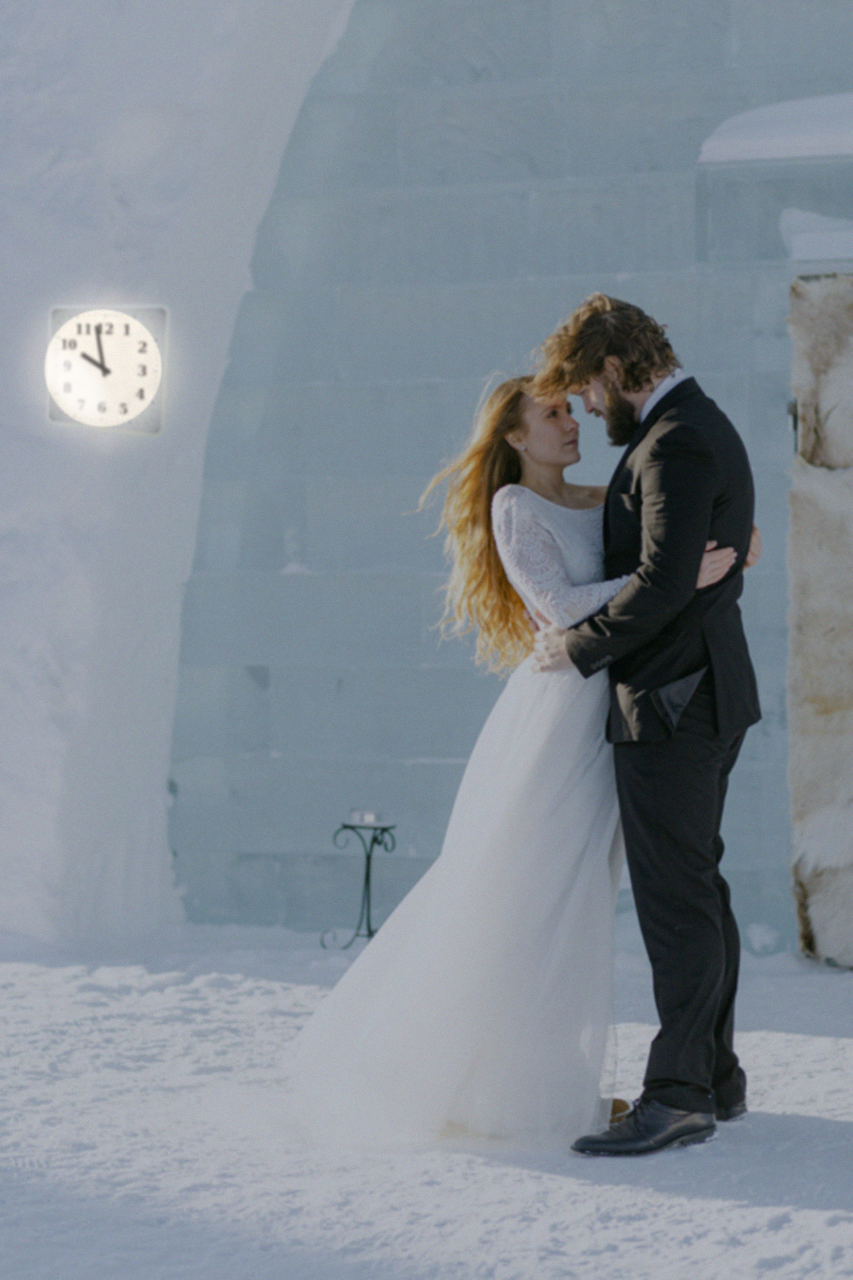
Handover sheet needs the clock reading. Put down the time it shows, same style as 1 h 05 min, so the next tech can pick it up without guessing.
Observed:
9 h 58 min
